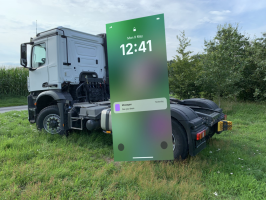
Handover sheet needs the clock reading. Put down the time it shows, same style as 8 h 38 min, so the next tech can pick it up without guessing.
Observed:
12 h 41 min
